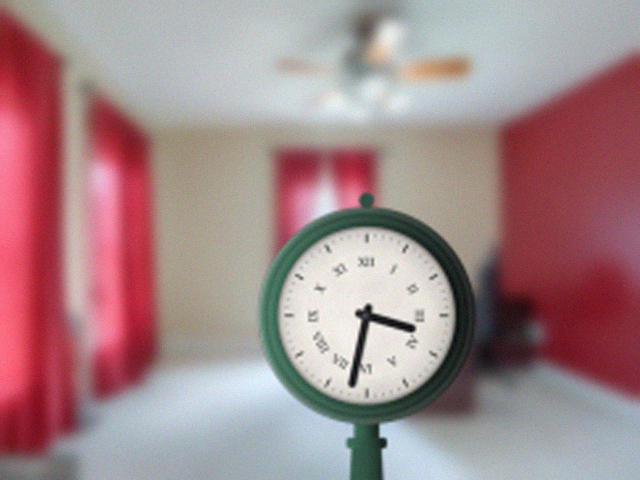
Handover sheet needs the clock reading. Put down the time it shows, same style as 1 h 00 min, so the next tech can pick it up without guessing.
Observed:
3 h 32 min
